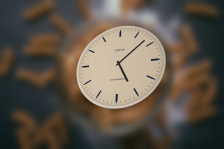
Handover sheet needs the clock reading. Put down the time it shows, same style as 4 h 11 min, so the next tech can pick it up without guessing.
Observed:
5 h 08 min
